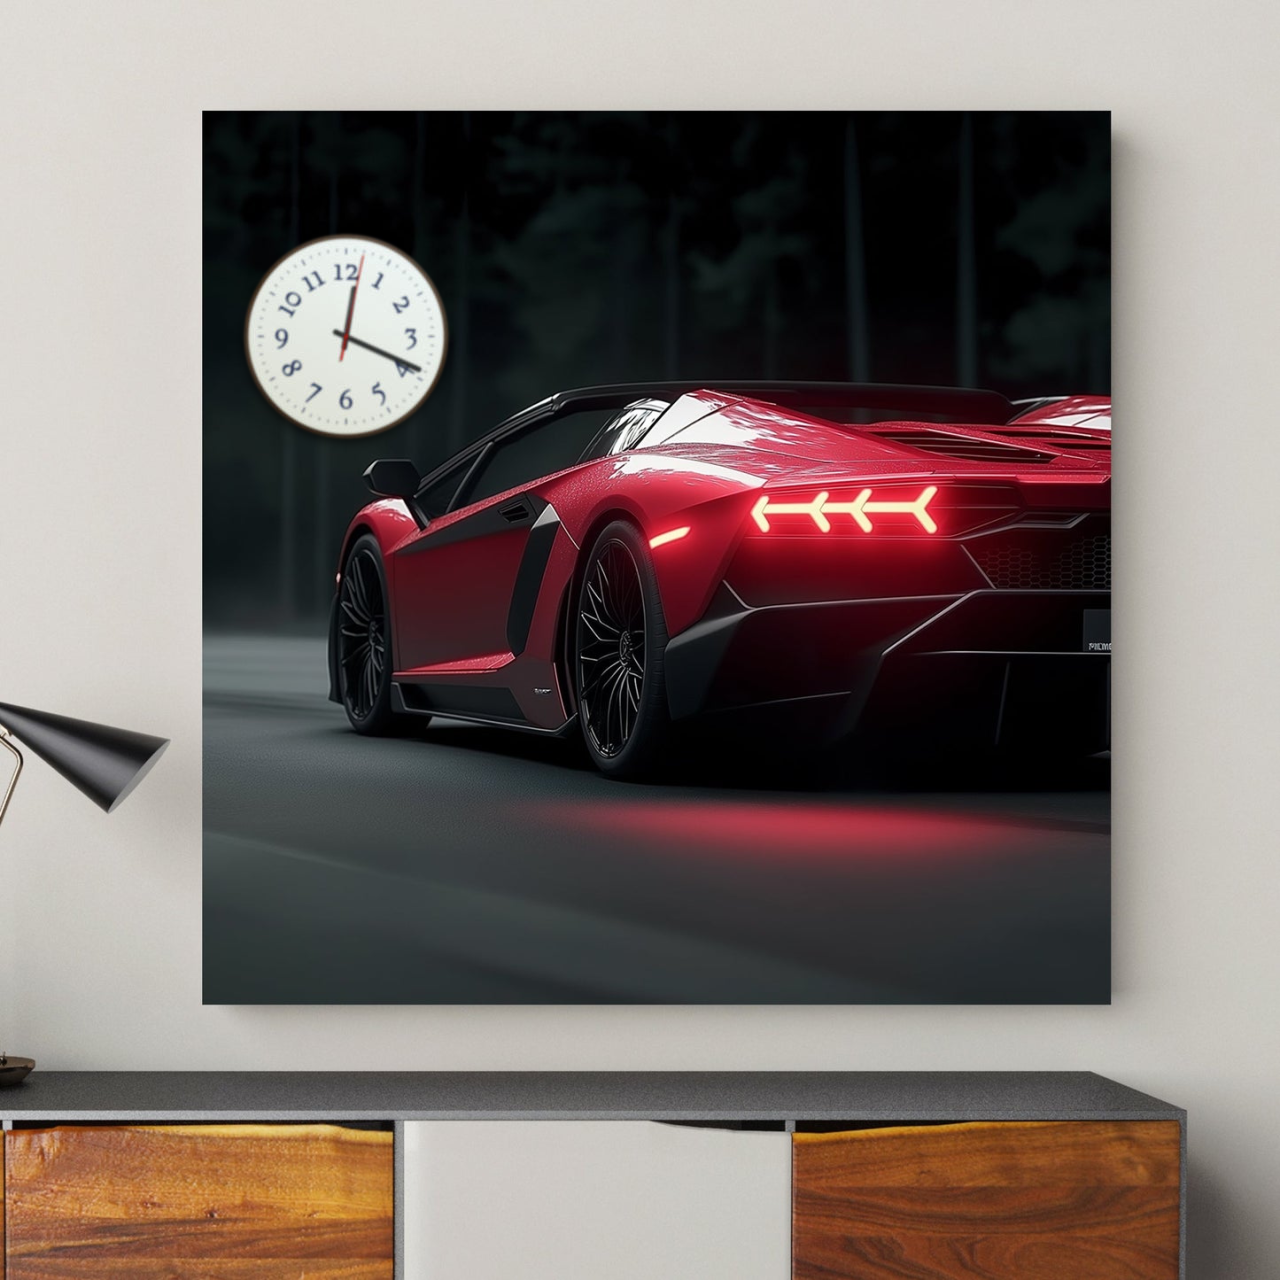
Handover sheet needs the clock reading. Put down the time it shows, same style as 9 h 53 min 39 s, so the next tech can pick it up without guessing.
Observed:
12 h 19 min 02 s
